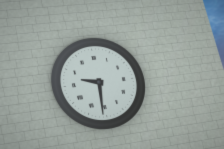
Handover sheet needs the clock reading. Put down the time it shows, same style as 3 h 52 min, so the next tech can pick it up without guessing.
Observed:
9 h 31 min
